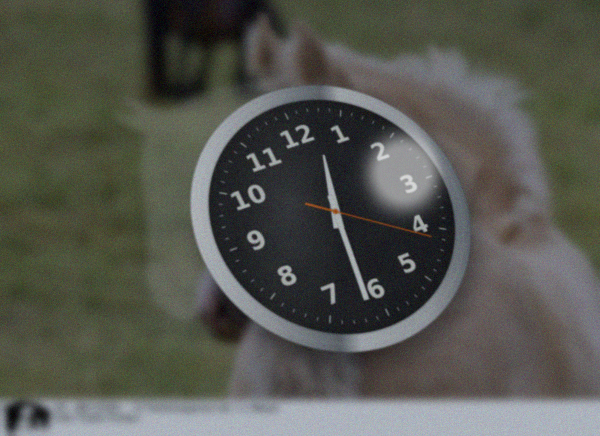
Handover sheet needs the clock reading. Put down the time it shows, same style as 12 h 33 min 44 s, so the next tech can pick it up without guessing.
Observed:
12 h 31 min 21 s
